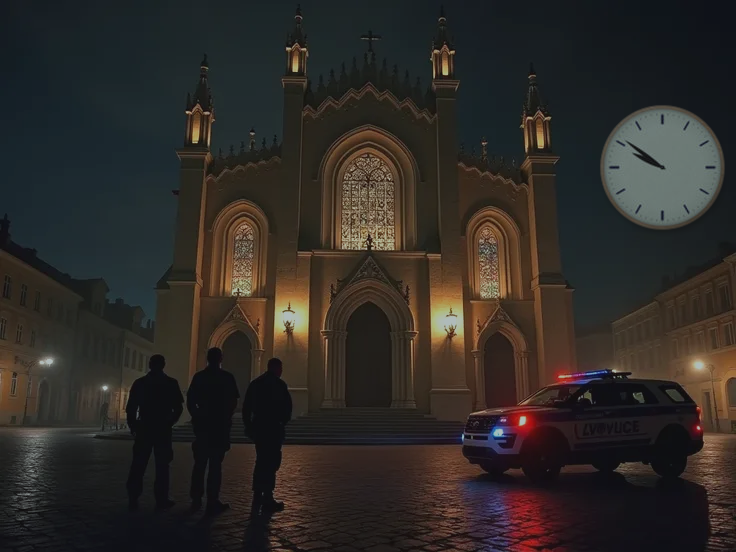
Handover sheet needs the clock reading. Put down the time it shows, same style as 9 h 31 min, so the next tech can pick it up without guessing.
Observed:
9 h 51 min
